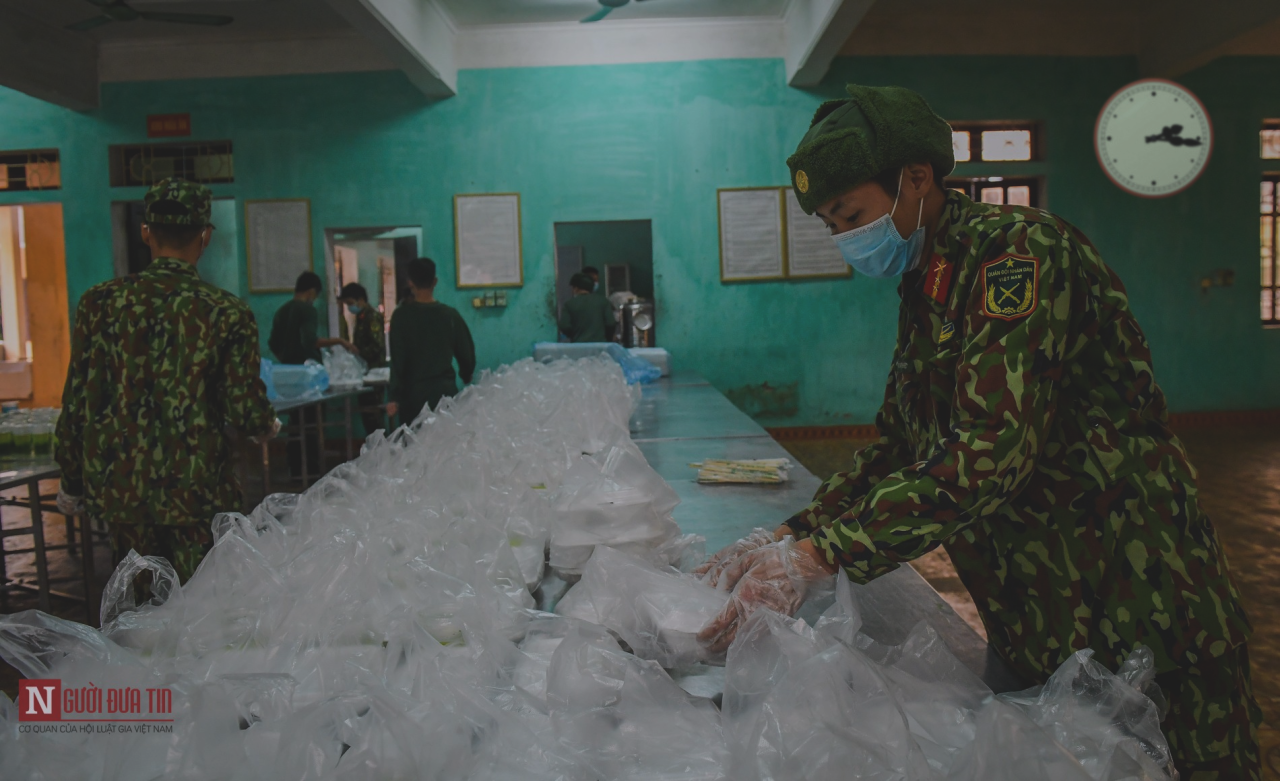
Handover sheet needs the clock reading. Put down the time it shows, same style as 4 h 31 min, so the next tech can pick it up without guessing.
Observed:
2 h 16 min
